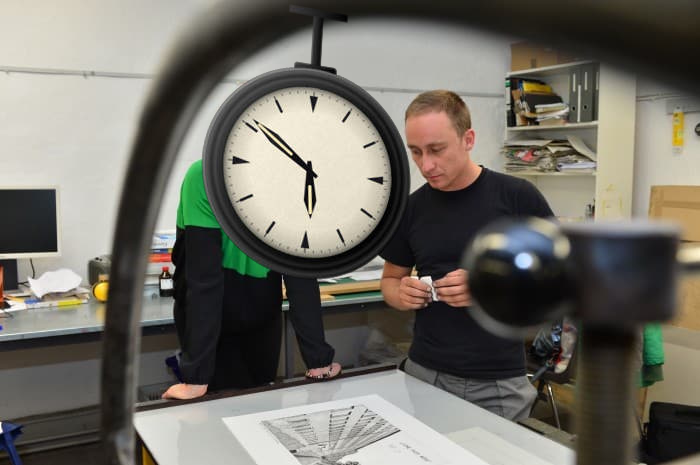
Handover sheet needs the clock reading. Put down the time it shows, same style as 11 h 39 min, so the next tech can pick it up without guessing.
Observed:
5 h 51 min
